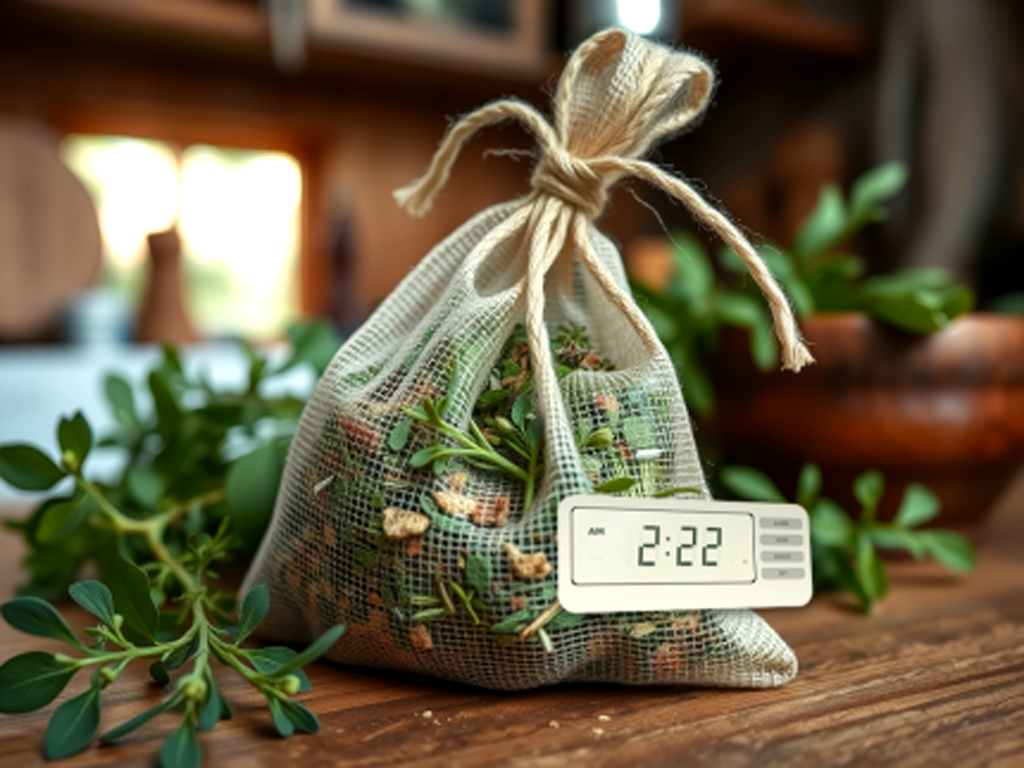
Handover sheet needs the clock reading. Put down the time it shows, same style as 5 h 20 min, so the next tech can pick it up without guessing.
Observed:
2 h 22 min
